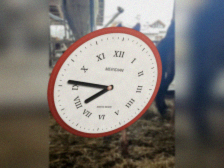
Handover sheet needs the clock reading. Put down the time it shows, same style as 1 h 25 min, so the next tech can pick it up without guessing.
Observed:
7 h 46 min
